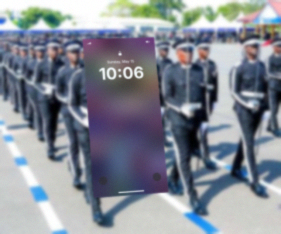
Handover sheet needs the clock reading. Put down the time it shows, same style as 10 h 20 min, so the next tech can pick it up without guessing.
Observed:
10 h 06 min
